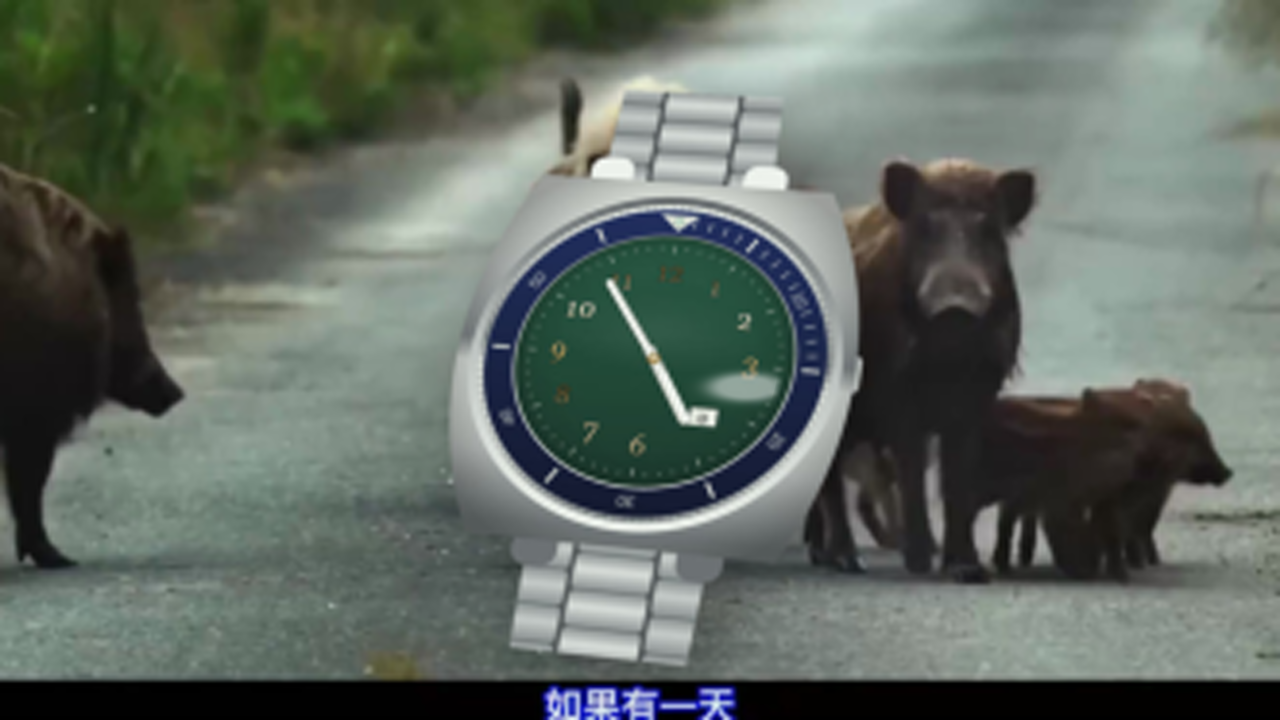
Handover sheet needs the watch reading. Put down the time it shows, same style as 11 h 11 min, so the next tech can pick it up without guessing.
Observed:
4 h 54 min
